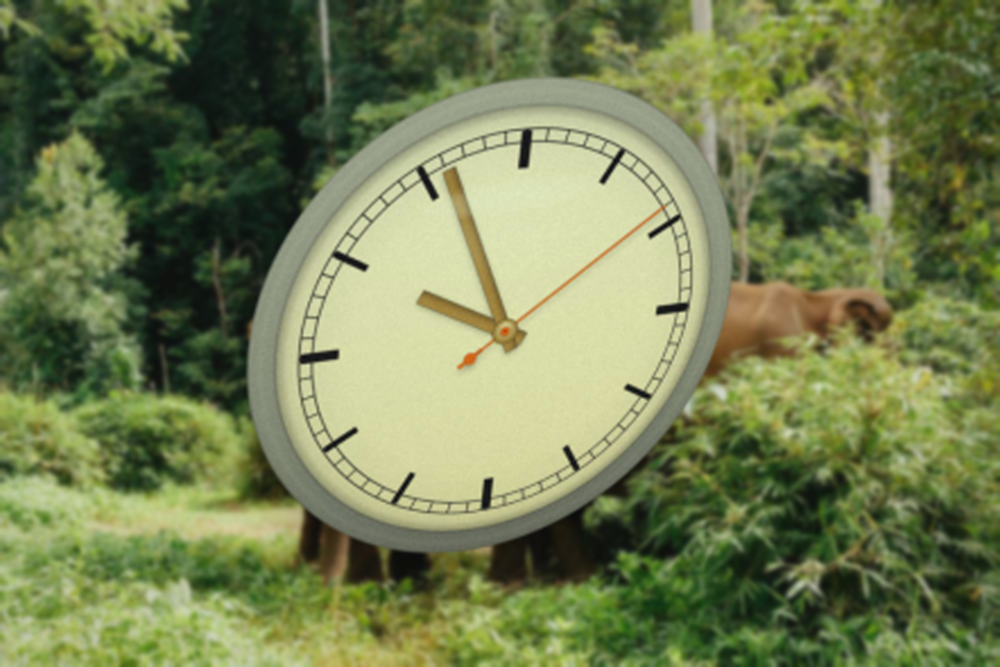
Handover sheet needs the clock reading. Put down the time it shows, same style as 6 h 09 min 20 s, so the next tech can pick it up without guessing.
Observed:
9 h 56 min 09 s
